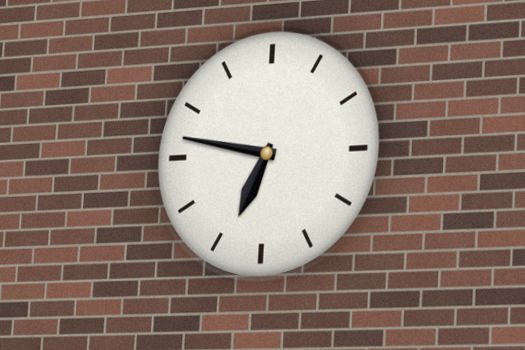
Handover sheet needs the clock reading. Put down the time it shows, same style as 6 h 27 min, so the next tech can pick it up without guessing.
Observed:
6 h 47 min
